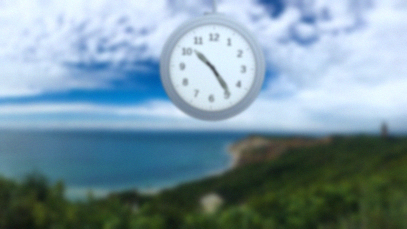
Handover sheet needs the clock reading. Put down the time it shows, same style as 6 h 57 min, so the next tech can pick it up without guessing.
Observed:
10 h 24 min
